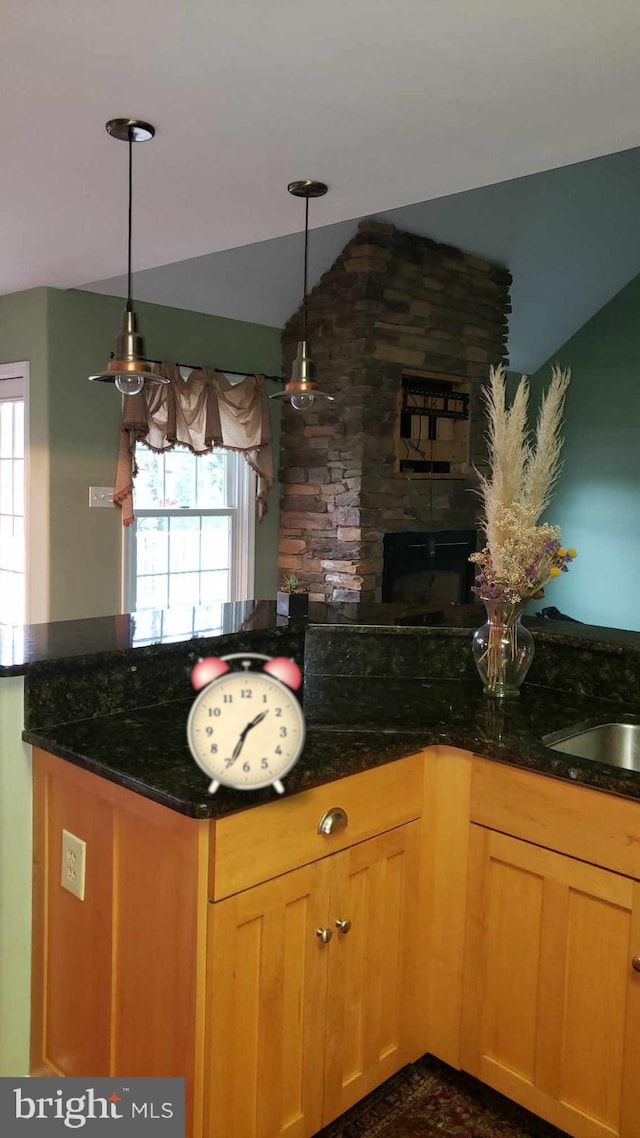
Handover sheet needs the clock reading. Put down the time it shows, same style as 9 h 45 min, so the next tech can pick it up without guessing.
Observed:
1 h 34 min
